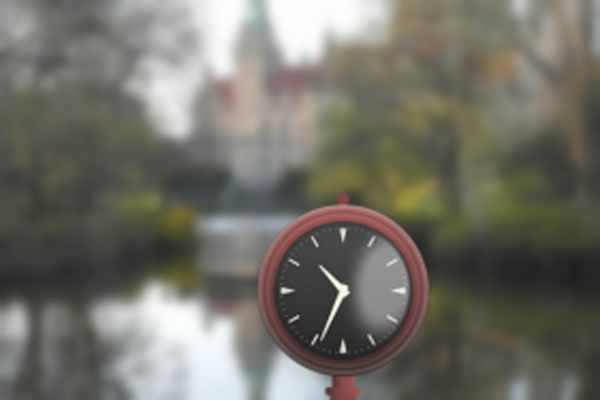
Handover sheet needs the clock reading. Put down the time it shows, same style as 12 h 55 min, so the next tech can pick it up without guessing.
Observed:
10 h 34 min
